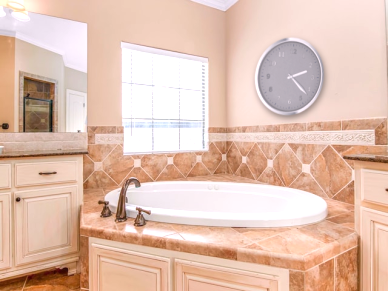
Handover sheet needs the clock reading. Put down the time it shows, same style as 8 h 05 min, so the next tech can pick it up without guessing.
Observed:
2 h 22 min
